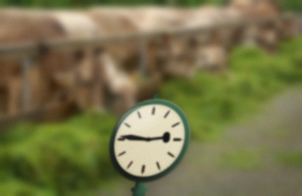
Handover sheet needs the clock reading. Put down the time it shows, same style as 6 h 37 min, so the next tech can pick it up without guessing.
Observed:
2 h 46 min
